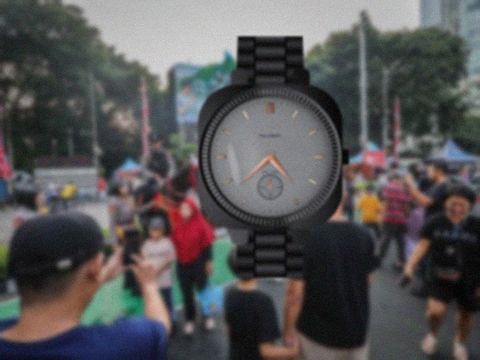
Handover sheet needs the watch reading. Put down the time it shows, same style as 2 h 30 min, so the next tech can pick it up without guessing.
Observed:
4 h 38 min
